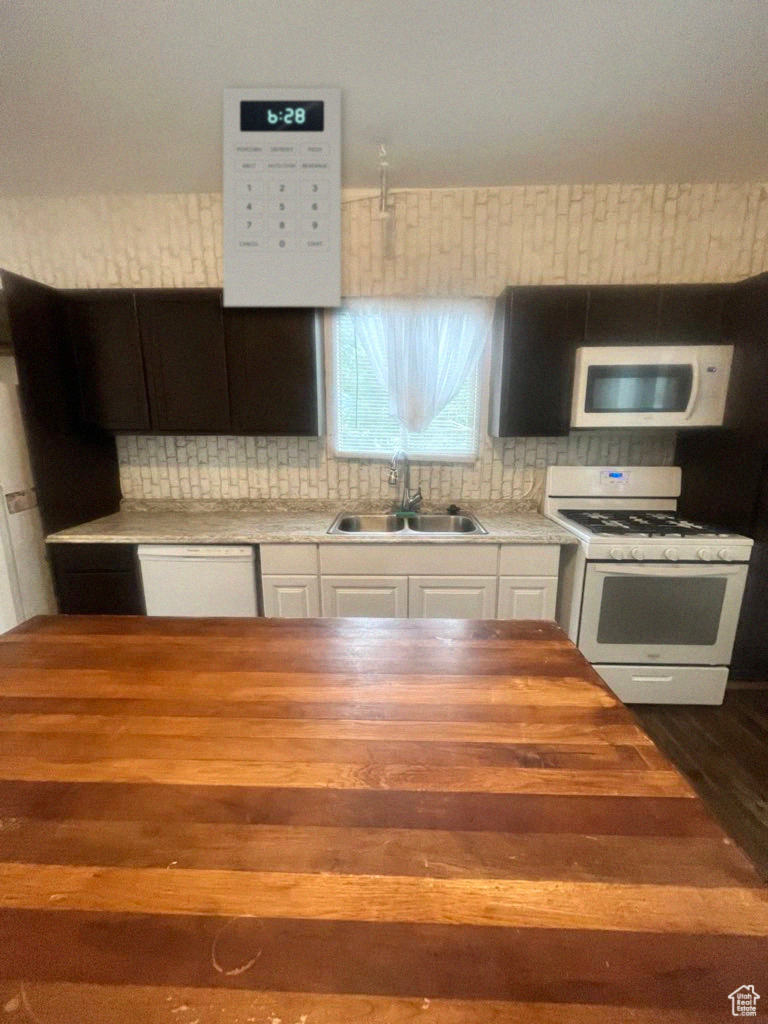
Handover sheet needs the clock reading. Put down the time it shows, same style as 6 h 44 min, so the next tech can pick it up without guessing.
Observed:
6 h 28 min
